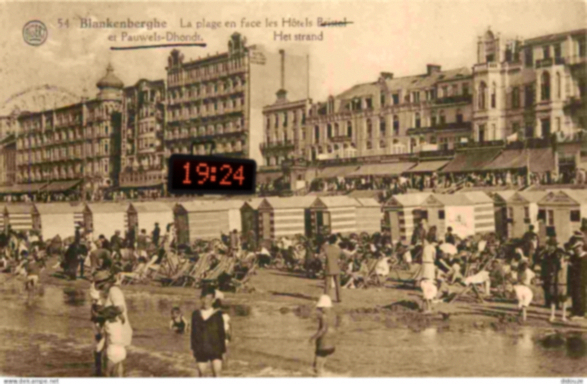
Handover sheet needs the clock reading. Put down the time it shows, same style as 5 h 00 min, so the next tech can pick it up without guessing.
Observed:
19 h 24 min
